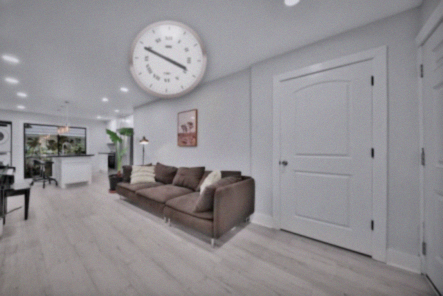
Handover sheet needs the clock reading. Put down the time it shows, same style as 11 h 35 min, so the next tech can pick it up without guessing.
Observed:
3 h 49 min
